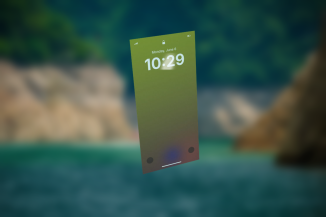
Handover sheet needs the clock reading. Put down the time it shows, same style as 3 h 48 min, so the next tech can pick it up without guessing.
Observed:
10 h 29 min
